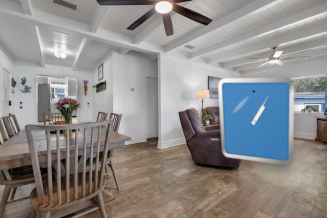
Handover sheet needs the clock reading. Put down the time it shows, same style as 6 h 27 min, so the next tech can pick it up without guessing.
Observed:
1 h 05 min
